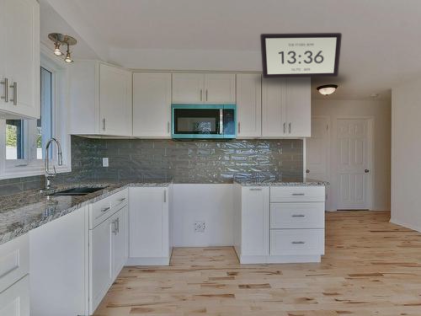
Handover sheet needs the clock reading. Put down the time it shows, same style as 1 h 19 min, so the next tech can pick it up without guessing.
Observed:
13 h 36 min
